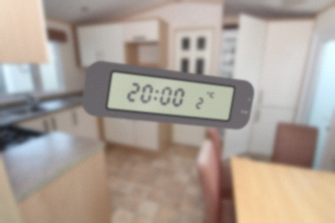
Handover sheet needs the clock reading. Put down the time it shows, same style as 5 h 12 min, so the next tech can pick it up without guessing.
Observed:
20 h 00 min
